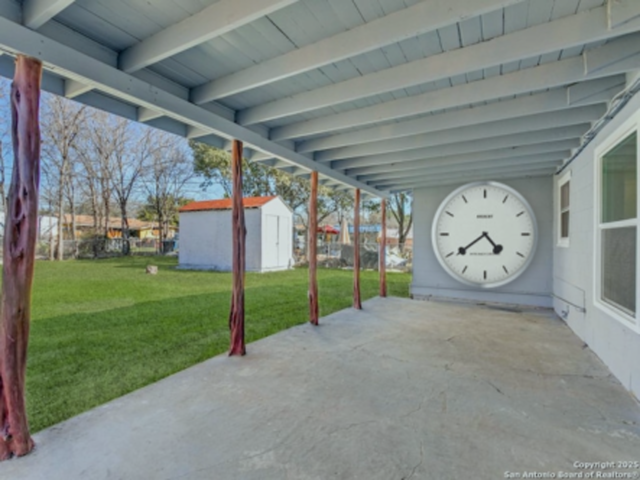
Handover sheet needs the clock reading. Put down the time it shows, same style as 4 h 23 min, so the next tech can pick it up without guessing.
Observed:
4 h 39 min
